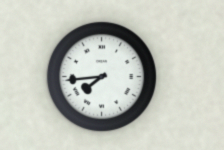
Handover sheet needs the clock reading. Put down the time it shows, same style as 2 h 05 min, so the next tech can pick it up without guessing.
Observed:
7 h 44 min
